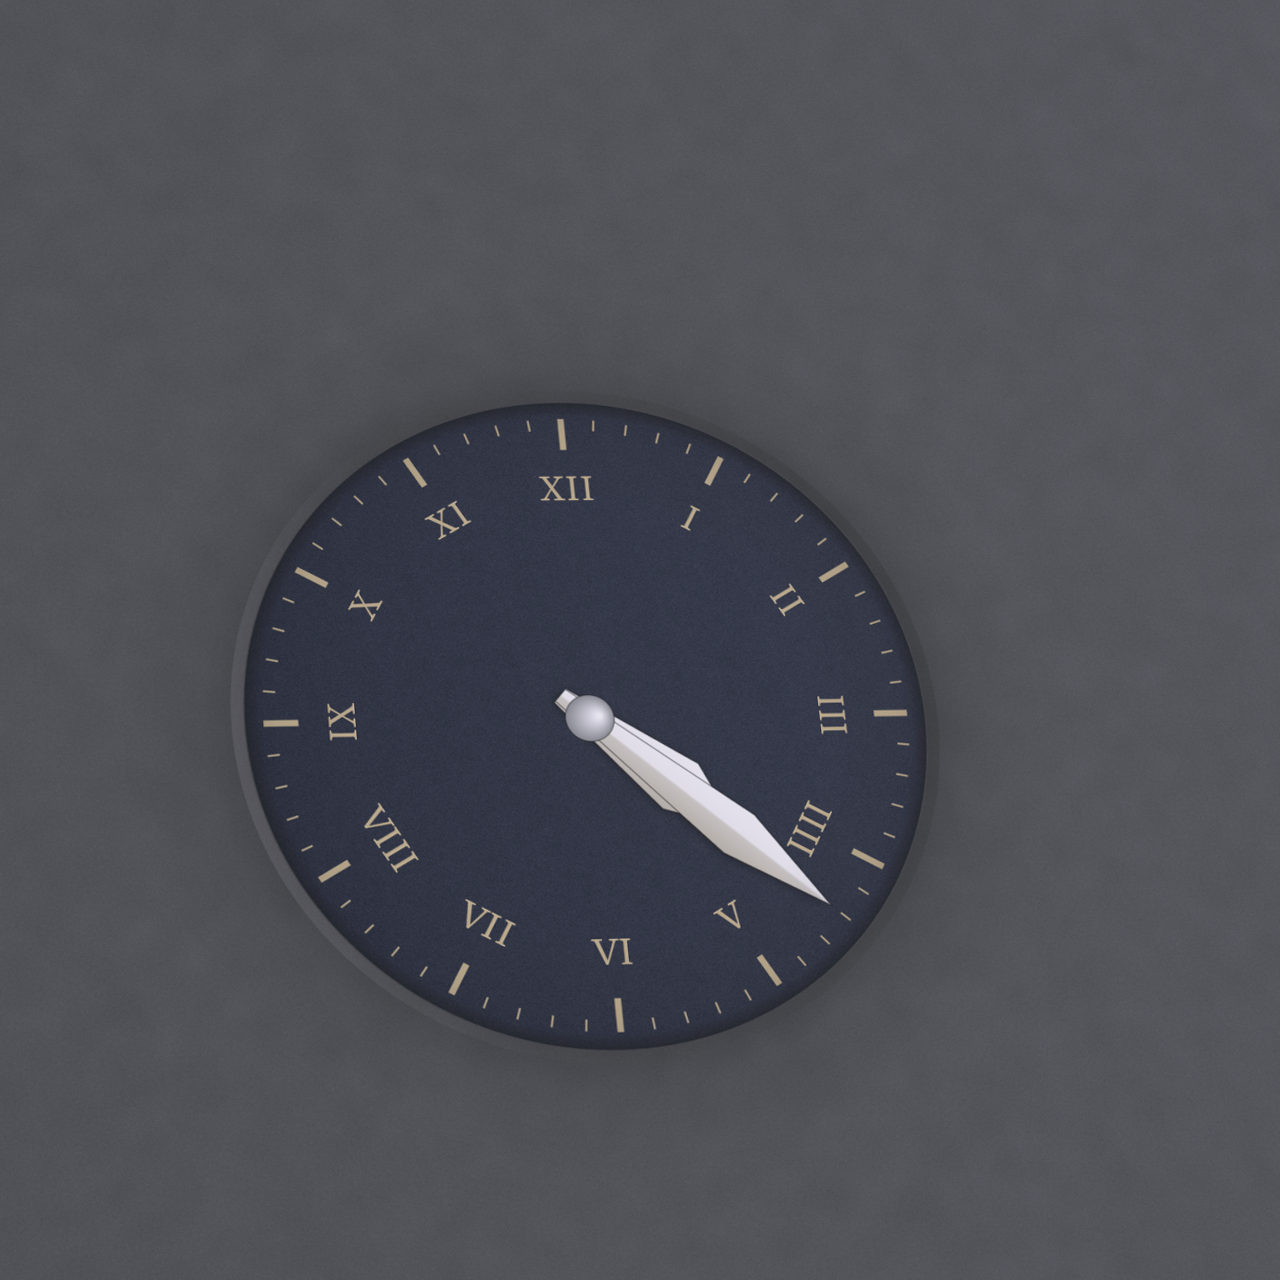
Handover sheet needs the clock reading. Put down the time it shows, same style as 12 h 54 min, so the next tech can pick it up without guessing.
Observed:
4 h 22 min
